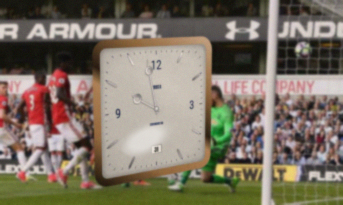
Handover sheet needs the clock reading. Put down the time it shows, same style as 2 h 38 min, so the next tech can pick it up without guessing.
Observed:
9 h 58 min
